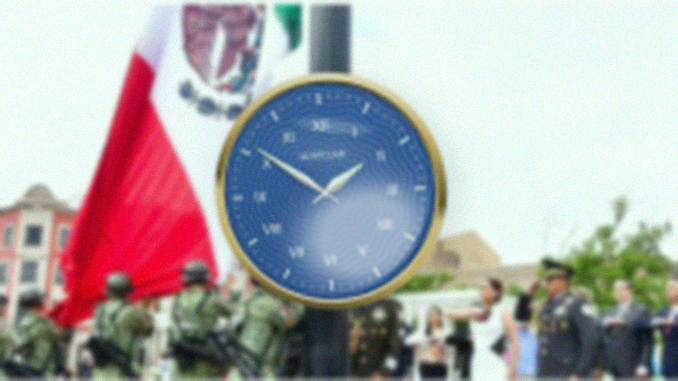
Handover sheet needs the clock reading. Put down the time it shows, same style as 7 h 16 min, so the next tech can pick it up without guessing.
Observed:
1 h 51 min
